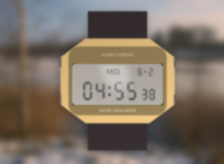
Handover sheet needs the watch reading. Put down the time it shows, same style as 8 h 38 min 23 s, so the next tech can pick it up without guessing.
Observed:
4 h 55 min 38 s
